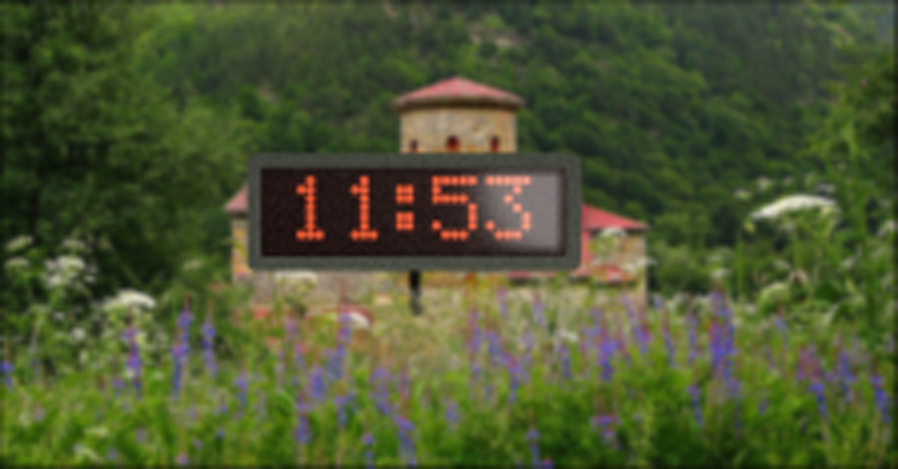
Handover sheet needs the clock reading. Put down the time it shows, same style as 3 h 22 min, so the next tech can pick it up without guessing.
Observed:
11 h 53 min
